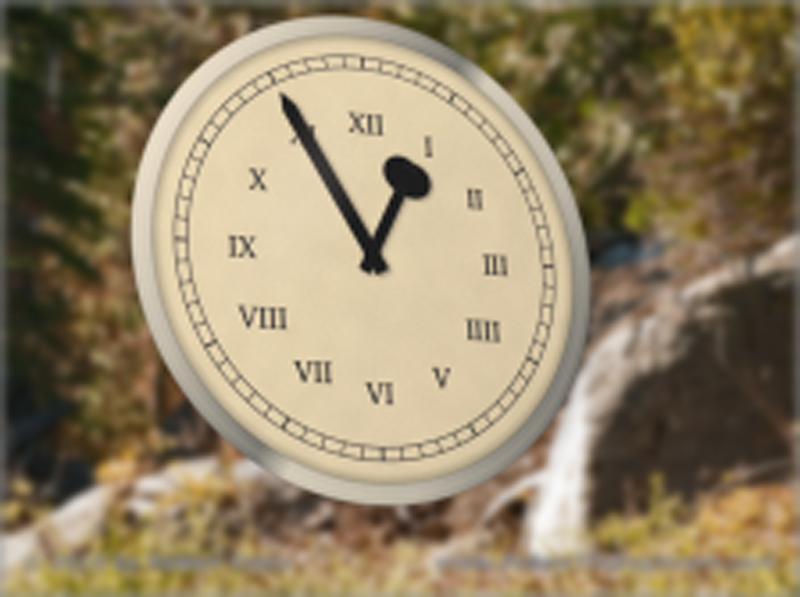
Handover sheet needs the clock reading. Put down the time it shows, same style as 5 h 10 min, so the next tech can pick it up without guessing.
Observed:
12 h 55 min
